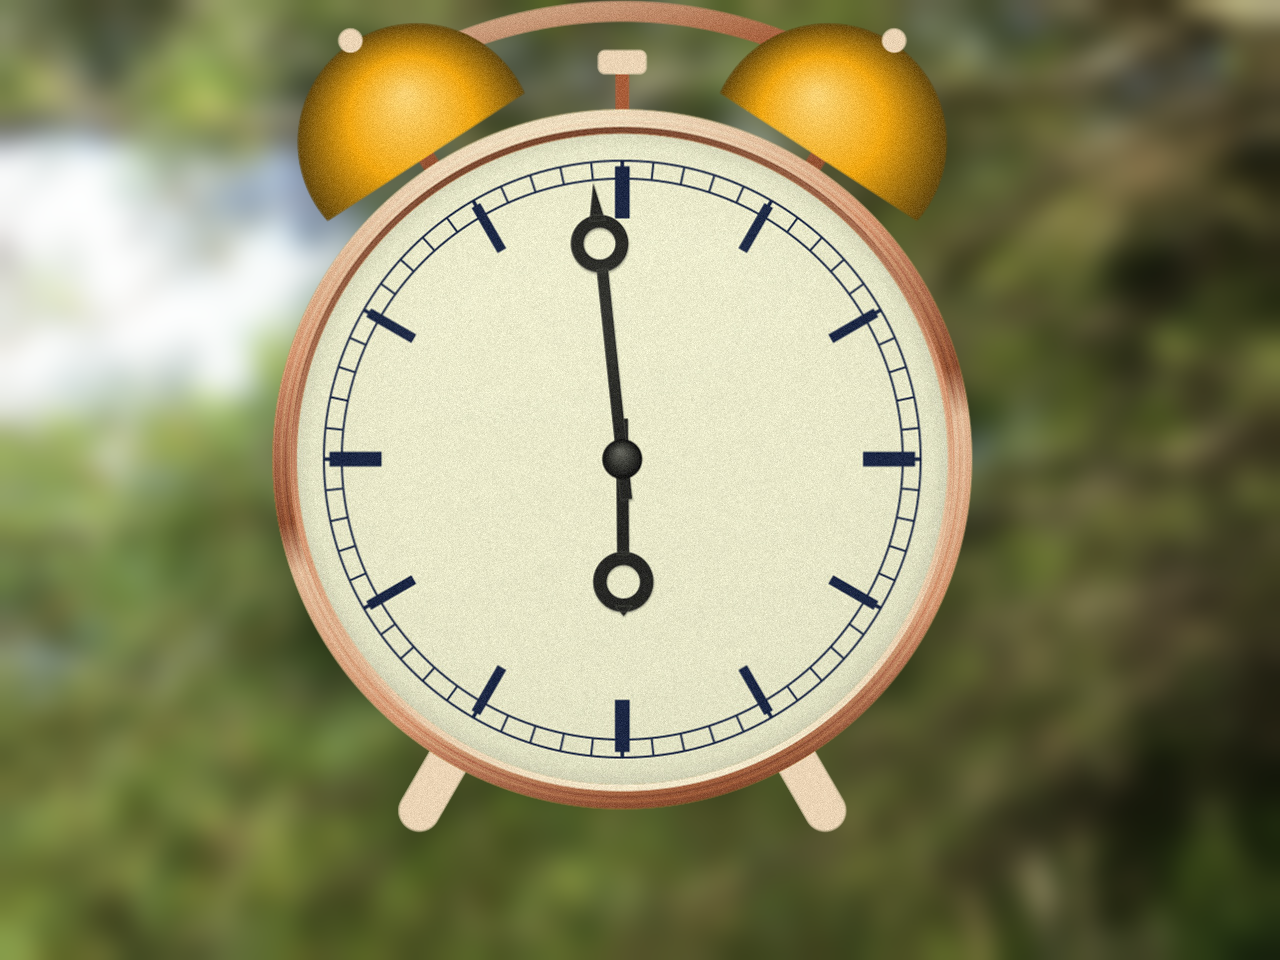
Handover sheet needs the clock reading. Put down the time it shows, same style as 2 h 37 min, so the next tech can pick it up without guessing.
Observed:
5 h 59 min
